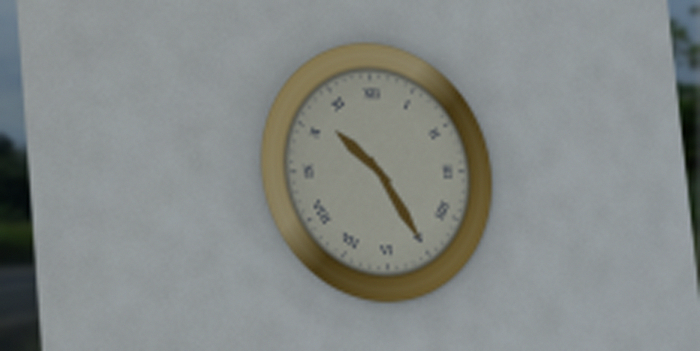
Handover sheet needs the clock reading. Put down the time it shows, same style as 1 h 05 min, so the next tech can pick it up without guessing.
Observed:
10 h 25 min
